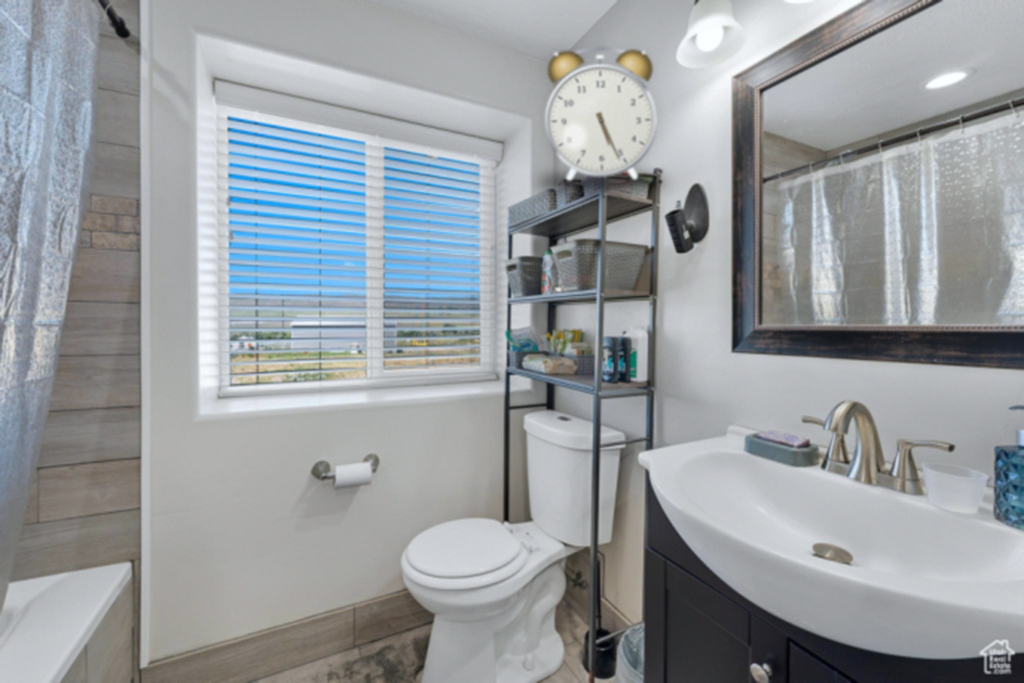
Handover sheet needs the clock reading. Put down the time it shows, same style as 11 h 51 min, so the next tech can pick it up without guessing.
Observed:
5 h 26 min
